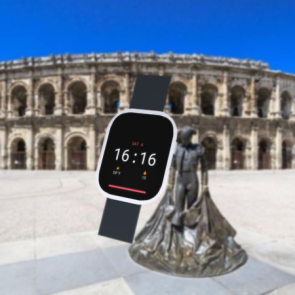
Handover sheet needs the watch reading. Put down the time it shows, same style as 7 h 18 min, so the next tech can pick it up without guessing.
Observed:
16 h 16 min
